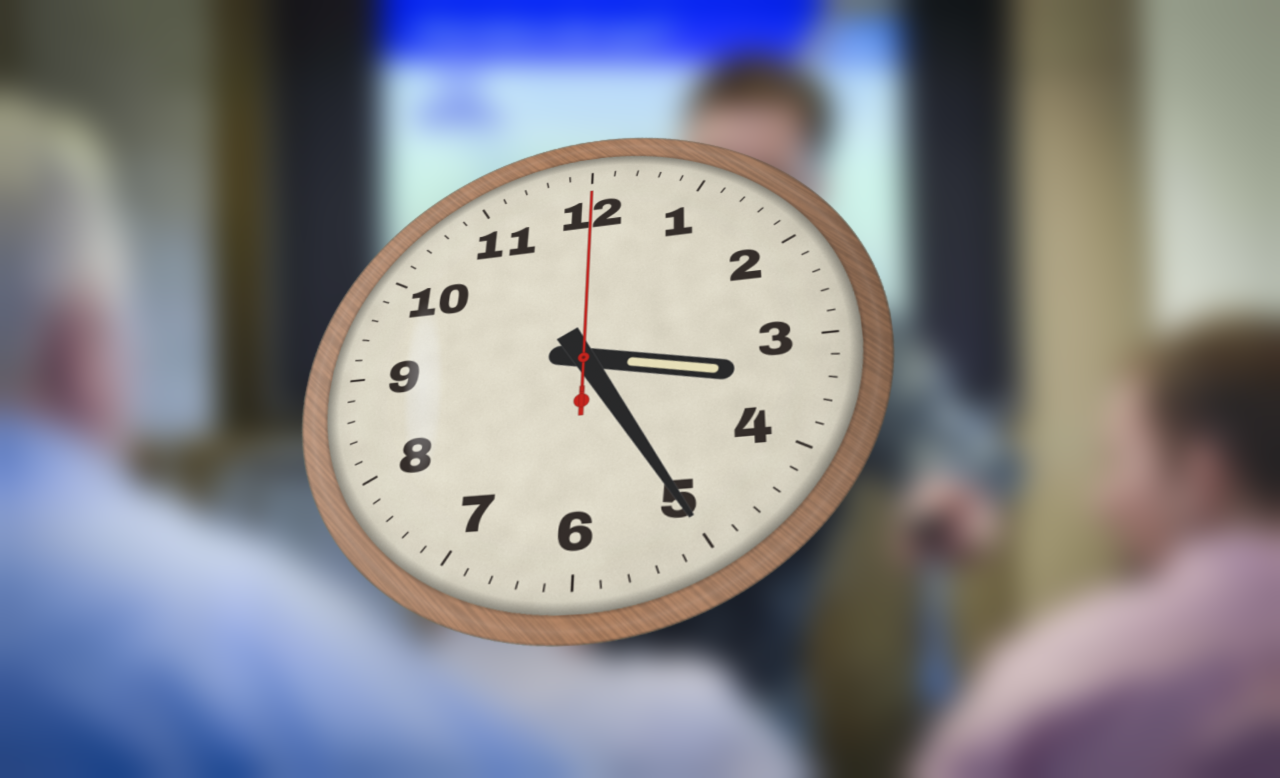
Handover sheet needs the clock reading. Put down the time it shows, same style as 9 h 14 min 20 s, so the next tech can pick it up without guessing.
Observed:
3 h 25 min 00 s
